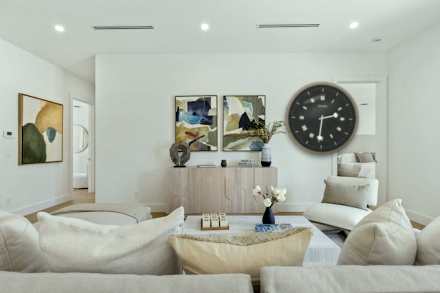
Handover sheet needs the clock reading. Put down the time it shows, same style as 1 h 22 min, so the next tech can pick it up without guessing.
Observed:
2 h 31 min
